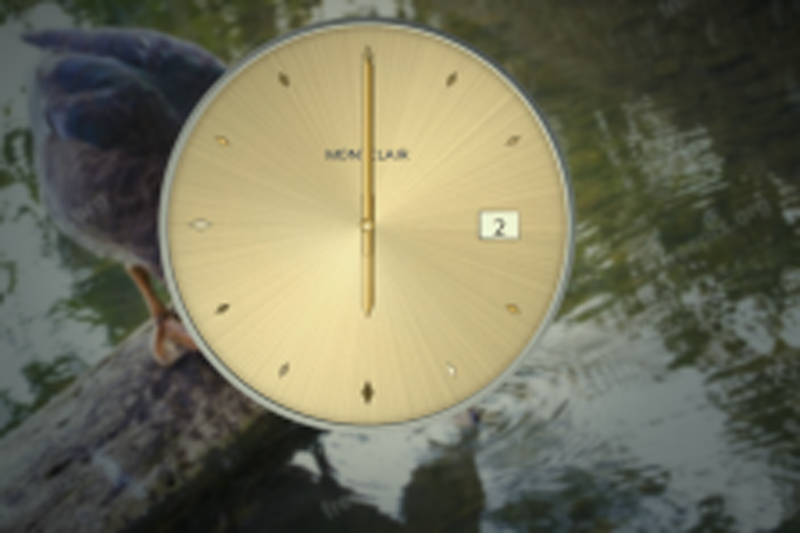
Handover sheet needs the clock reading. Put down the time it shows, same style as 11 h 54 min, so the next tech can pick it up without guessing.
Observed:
6 h 00 min
